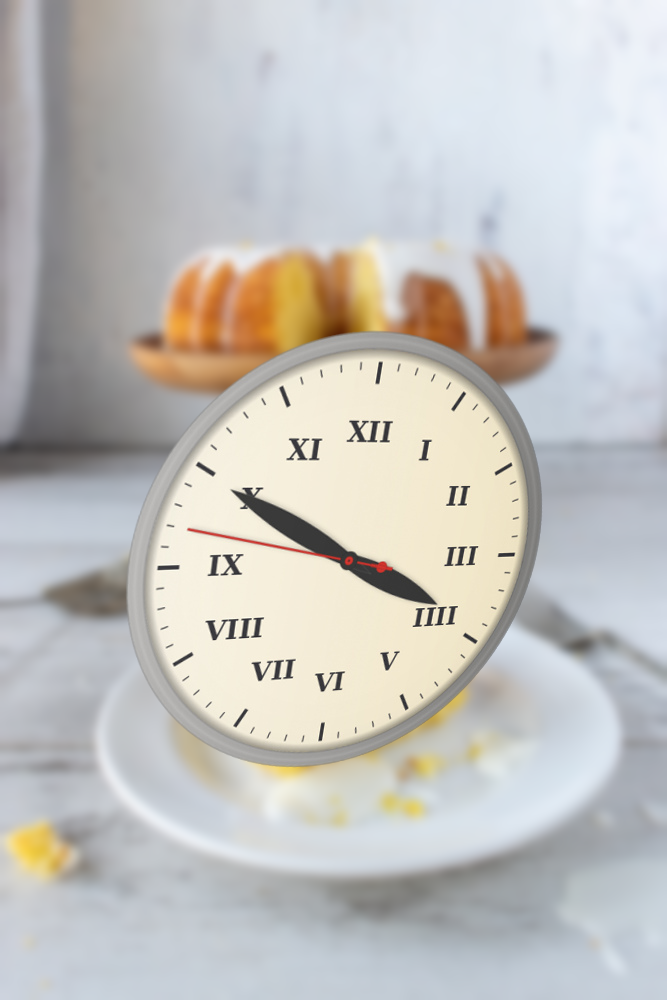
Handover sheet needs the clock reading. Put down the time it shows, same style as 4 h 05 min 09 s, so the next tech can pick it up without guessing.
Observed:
3 h 49 min 47 s
